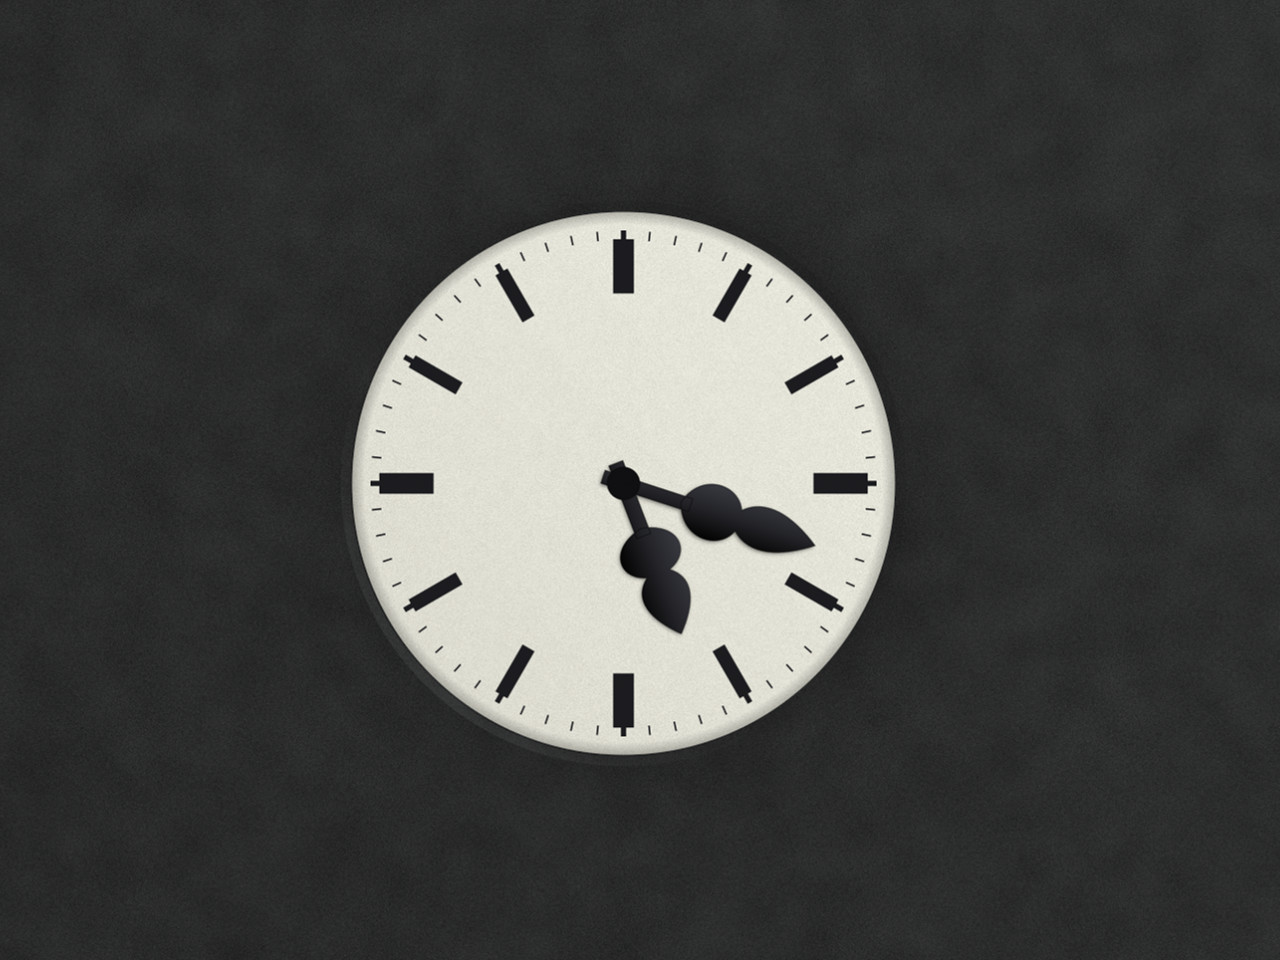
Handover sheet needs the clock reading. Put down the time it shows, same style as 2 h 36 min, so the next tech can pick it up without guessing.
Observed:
5 h 18 min
